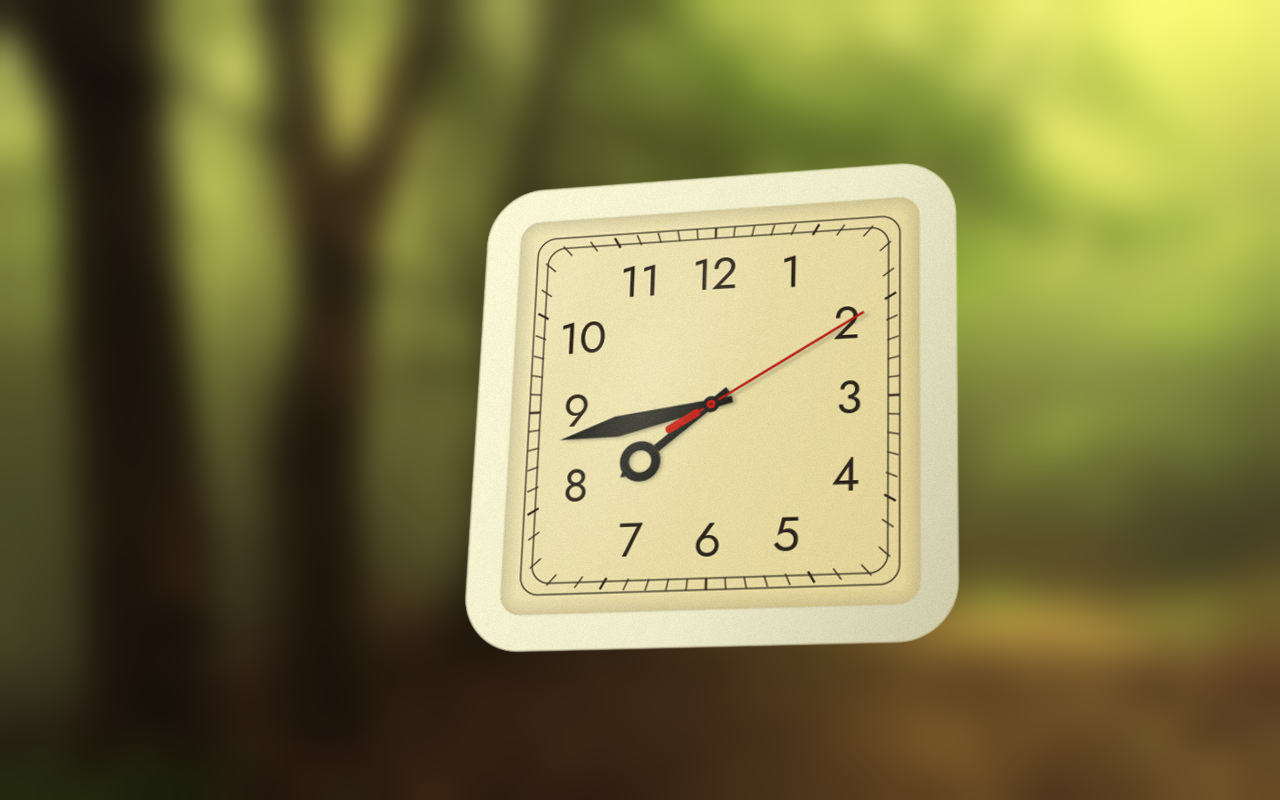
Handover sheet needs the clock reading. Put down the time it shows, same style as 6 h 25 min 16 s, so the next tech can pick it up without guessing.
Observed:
7 h 43 min 10 s
